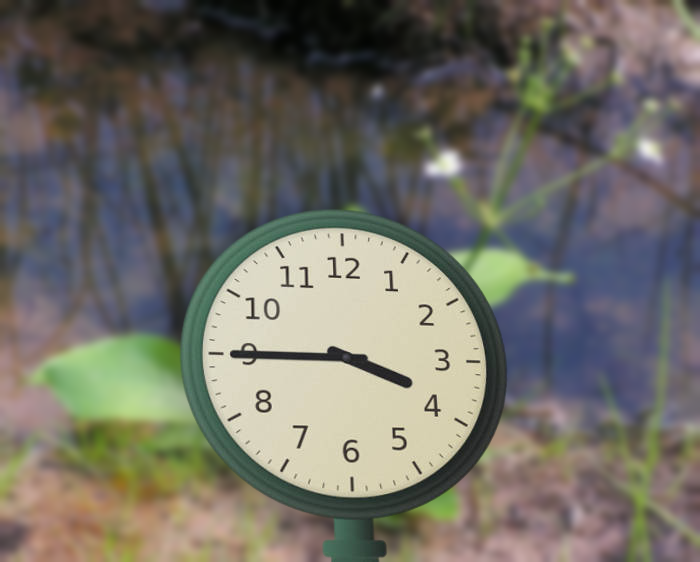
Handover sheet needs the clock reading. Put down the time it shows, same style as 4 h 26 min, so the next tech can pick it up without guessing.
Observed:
3 h 45 min
